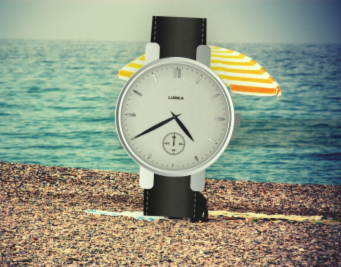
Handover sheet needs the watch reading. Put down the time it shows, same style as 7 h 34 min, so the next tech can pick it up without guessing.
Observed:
4 h 40 min
